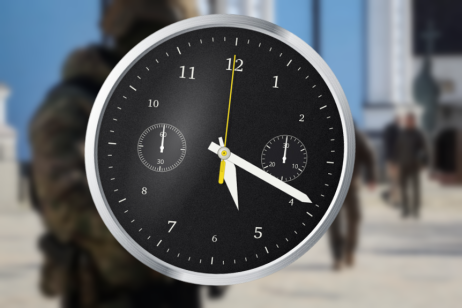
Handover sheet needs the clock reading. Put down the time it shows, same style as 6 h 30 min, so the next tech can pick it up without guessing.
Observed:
5 h 19 min
